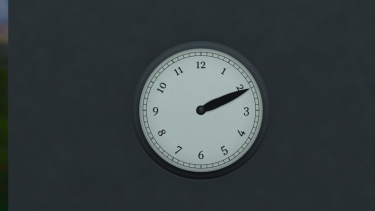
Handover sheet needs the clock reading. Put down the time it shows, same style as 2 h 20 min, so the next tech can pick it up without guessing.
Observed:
2 h 11 min
